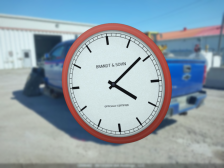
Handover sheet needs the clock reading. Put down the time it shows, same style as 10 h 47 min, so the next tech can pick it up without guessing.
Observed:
4 h 09 min
